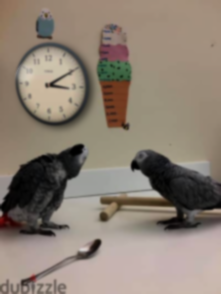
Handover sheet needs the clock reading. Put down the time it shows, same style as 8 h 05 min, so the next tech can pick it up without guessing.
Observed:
3 h 10 min
